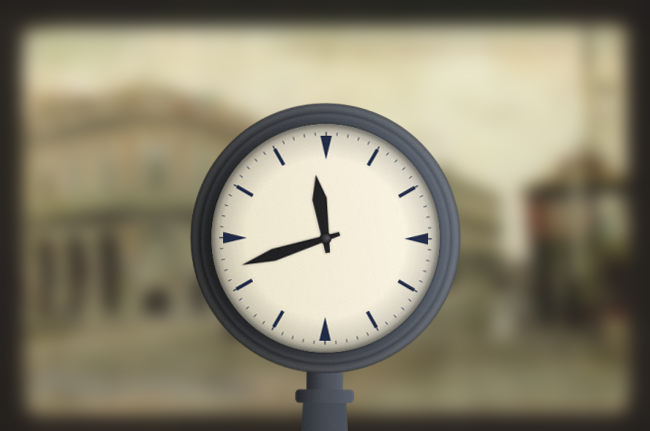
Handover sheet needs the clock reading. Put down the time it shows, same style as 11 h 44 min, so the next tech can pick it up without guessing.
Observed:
11 h 42 min
